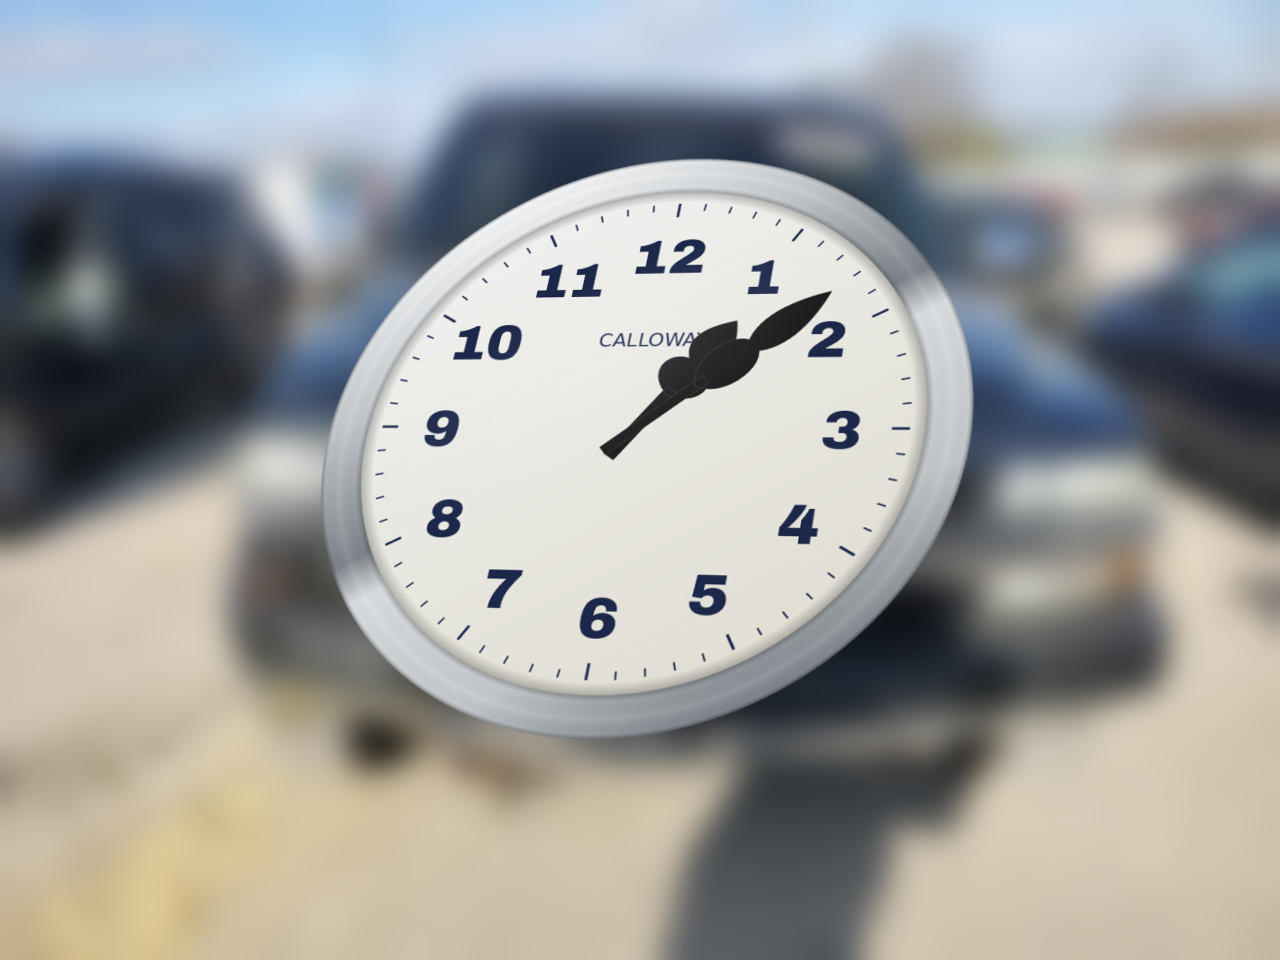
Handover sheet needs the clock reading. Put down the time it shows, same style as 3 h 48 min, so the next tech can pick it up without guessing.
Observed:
1 h 08 min
